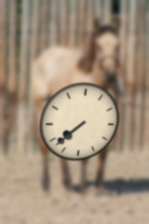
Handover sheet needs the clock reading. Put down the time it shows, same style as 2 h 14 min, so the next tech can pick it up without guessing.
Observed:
7 h 38 min
